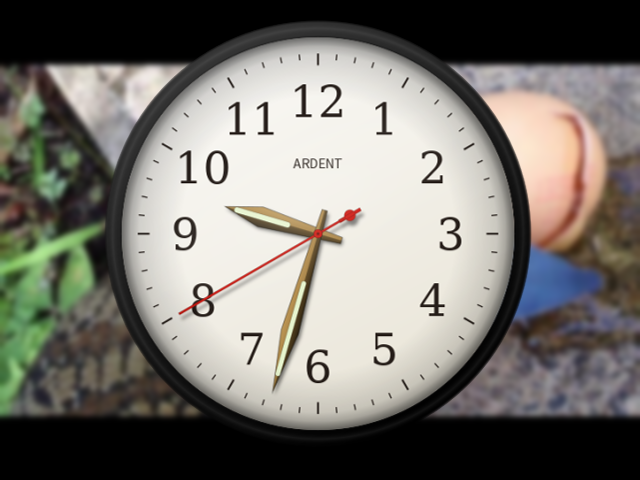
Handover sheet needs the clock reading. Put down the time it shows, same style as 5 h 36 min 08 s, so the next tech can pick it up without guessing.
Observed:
9 h 32 min 40 s
